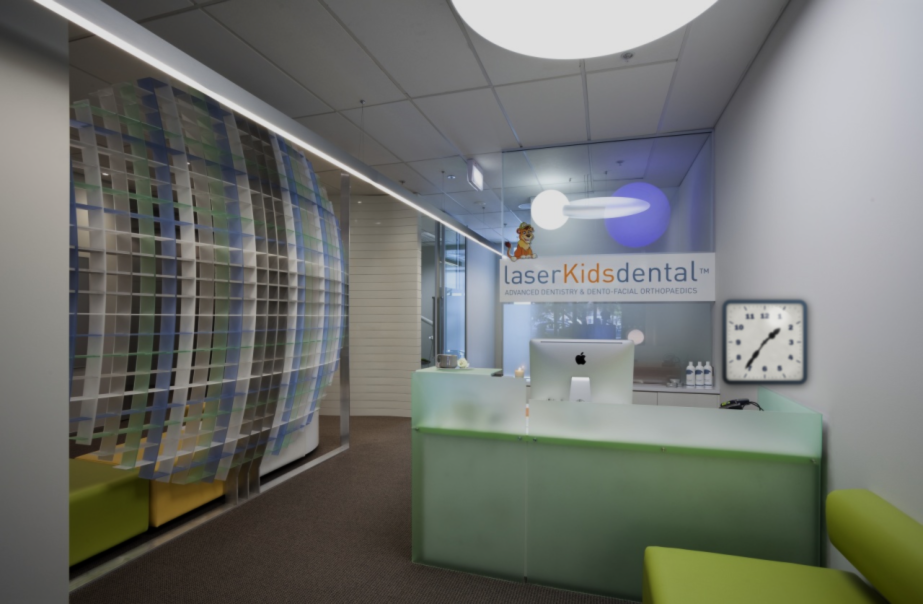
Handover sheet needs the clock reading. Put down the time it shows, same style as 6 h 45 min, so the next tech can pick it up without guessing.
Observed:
1 h 36 min
